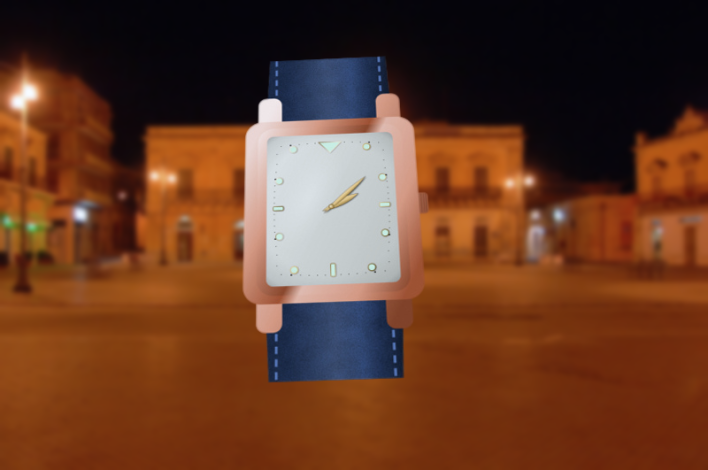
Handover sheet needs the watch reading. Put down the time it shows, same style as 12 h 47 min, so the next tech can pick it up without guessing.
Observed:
2 h 08 min
